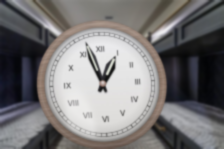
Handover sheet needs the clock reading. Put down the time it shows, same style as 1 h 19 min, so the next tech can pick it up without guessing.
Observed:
12 h 57 min
